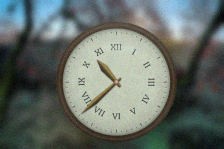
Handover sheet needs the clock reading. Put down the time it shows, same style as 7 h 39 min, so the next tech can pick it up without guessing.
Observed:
10 h 38 min
